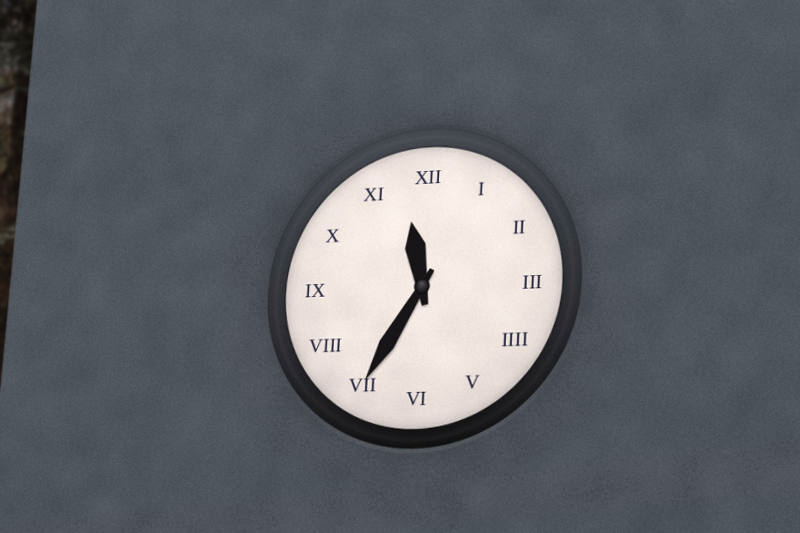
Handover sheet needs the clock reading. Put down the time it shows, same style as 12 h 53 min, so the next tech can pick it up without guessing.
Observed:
11 h 35 min
